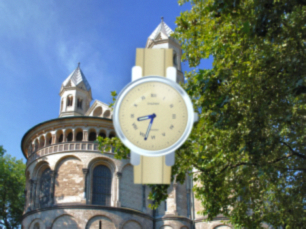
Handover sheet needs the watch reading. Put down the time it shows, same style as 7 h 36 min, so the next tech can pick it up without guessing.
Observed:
8 h 33 min
